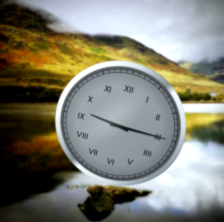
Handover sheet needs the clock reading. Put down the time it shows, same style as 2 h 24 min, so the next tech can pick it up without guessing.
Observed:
9 h 15 min
